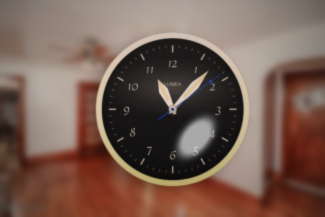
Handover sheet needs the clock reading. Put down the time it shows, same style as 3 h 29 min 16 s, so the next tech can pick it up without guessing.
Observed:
11 h 07 min 09 s
